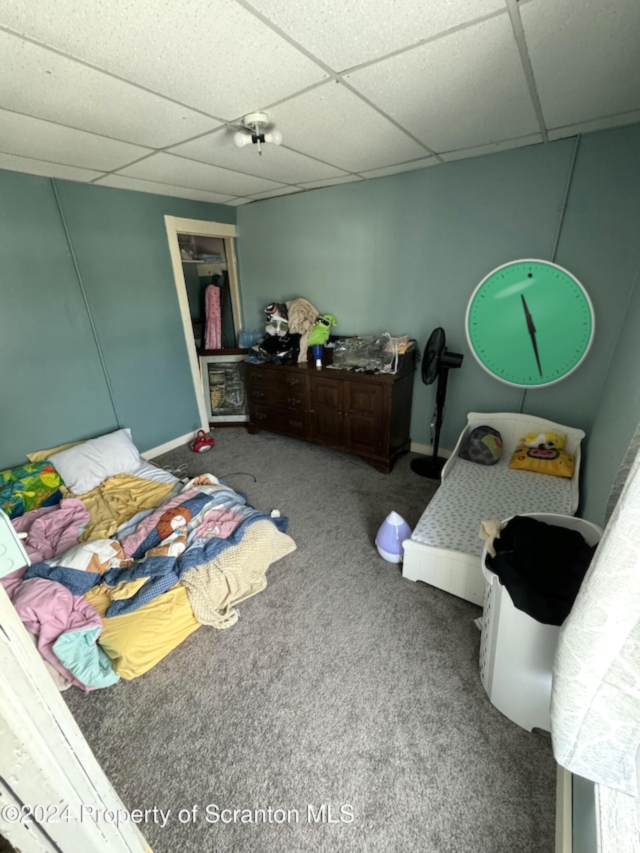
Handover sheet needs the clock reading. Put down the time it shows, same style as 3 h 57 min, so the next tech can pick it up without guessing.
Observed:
11 h 28 min
